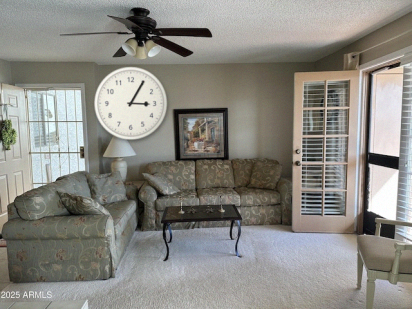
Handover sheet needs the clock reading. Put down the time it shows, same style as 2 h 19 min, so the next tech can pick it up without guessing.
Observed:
3 h 05 min
